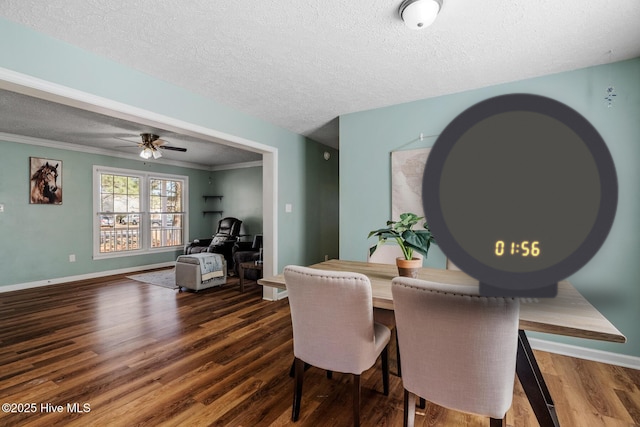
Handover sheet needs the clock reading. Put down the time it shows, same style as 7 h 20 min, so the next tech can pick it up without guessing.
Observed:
1 h 56 min
